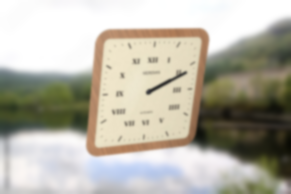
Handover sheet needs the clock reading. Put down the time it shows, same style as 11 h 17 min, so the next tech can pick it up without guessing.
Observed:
2 h 11 min
